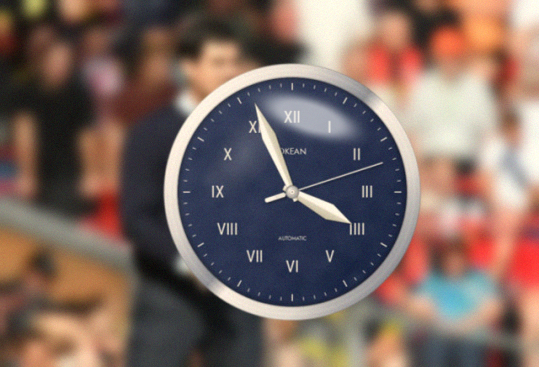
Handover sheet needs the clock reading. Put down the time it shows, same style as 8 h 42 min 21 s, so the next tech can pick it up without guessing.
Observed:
3 h 56 min 12 s
